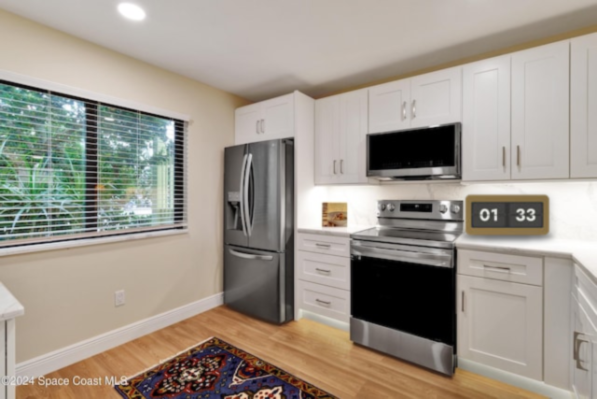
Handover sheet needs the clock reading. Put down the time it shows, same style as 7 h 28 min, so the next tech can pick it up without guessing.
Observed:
1 h 33 min
